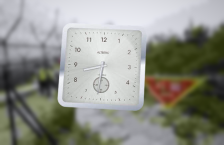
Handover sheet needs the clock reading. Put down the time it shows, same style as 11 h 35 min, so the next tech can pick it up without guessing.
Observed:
8 h 31 min
